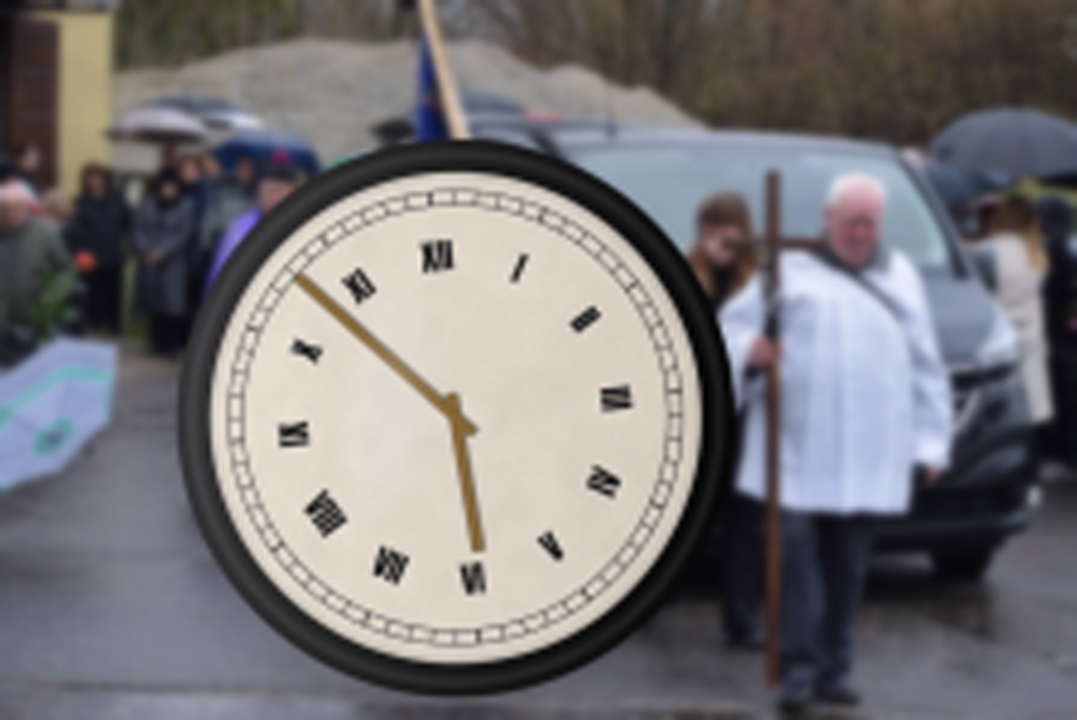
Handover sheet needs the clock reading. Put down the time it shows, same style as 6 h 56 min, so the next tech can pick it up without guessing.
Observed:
5 h 53 min
